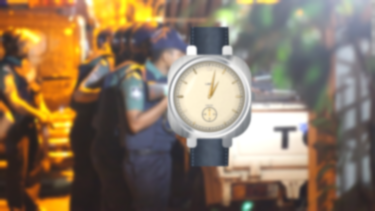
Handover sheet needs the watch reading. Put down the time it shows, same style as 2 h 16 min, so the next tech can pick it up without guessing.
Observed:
1 h 02 min
